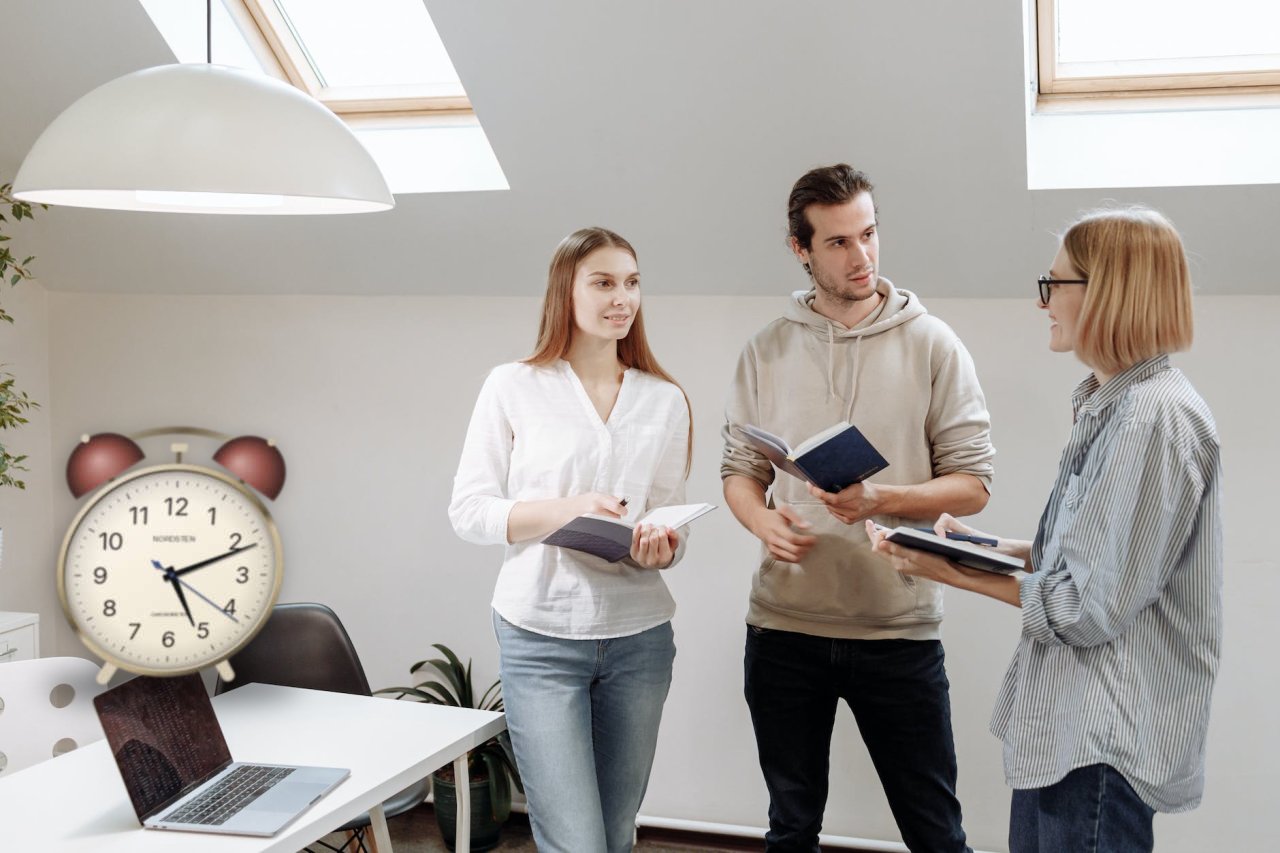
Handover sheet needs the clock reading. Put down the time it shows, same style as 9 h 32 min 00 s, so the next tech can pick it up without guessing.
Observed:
5 h 11 min 21 s
